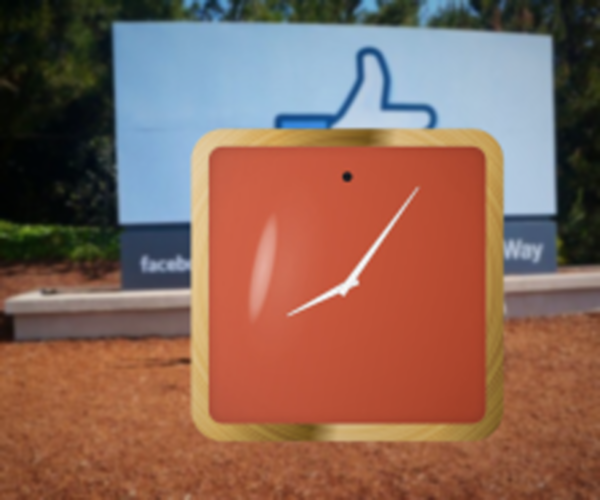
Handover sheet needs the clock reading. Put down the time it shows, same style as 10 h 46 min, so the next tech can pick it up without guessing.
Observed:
8 h 06 min
